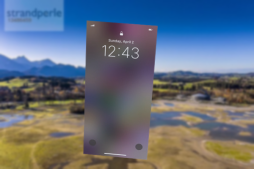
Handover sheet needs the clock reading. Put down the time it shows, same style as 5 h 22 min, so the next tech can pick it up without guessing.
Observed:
12 h 43 min
